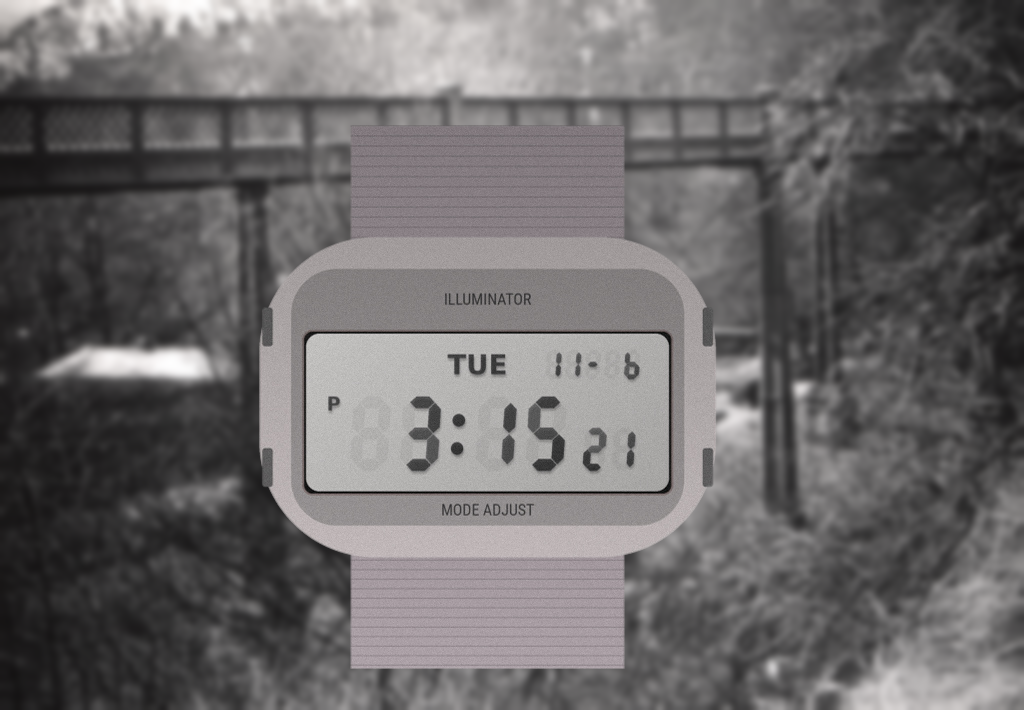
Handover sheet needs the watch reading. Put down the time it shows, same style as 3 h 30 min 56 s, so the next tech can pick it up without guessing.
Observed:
3 h 15 min 21 s
